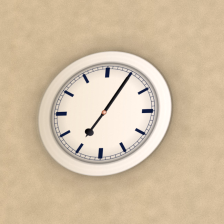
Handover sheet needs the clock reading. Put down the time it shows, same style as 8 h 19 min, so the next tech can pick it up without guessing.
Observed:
7 h 05 min
